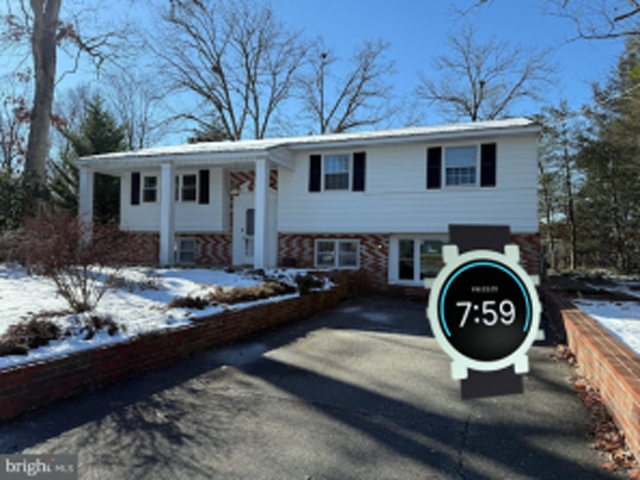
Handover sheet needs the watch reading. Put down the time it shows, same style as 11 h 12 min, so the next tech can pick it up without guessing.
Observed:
7 h 59 min
